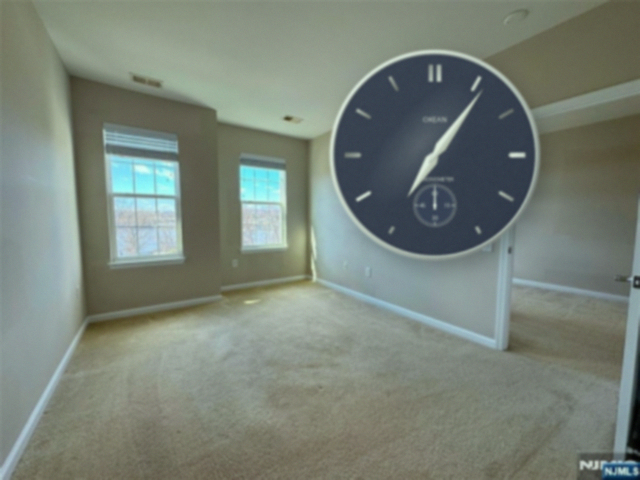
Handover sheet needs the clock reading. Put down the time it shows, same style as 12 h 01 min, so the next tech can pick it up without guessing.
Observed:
7 h 06 min
